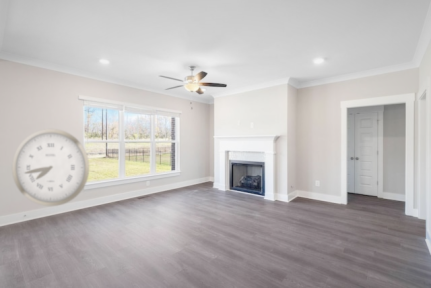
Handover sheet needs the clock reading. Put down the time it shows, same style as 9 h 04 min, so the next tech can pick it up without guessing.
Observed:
7 h 43 min
